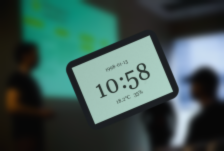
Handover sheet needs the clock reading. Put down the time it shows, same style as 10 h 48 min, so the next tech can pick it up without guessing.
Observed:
10 h 58 min
